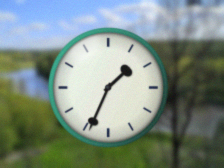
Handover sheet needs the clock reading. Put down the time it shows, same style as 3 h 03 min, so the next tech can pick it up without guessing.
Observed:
1 h 34 min
